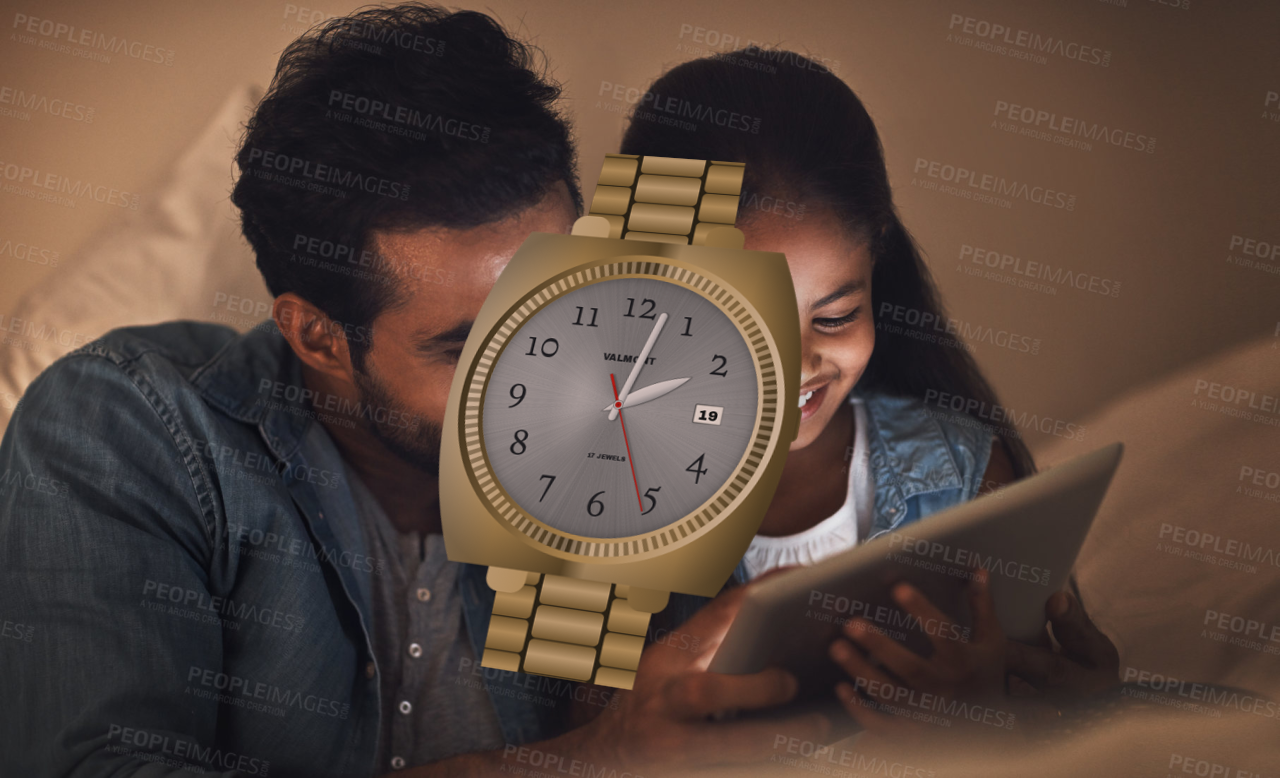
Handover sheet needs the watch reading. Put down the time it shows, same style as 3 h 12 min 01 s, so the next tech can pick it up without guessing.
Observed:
2 h 02 min 26 s
